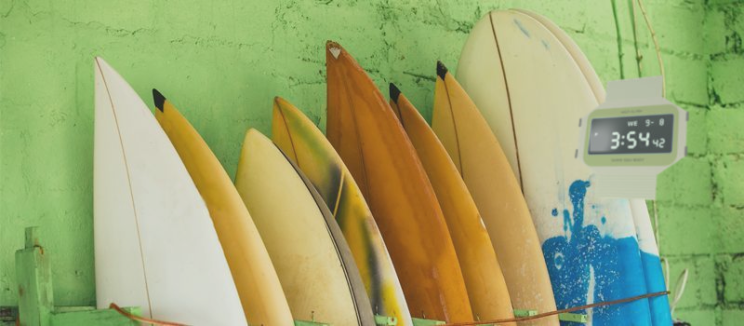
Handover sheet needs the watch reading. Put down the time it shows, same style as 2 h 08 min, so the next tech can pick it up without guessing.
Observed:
3 h 54 min
